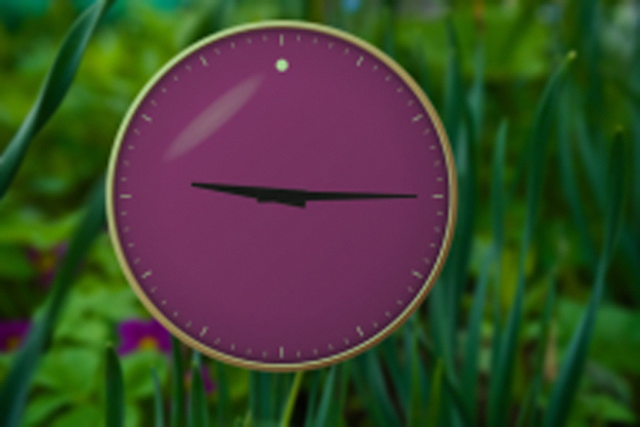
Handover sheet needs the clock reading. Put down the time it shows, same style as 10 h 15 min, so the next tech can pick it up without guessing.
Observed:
9 h 15 min
